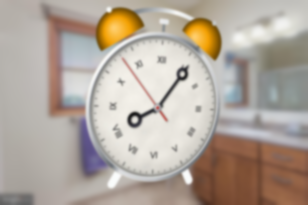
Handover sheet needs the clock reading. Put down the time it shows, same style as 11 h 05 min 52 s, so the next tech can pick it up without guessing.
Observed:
8 h 05 min 53 s
